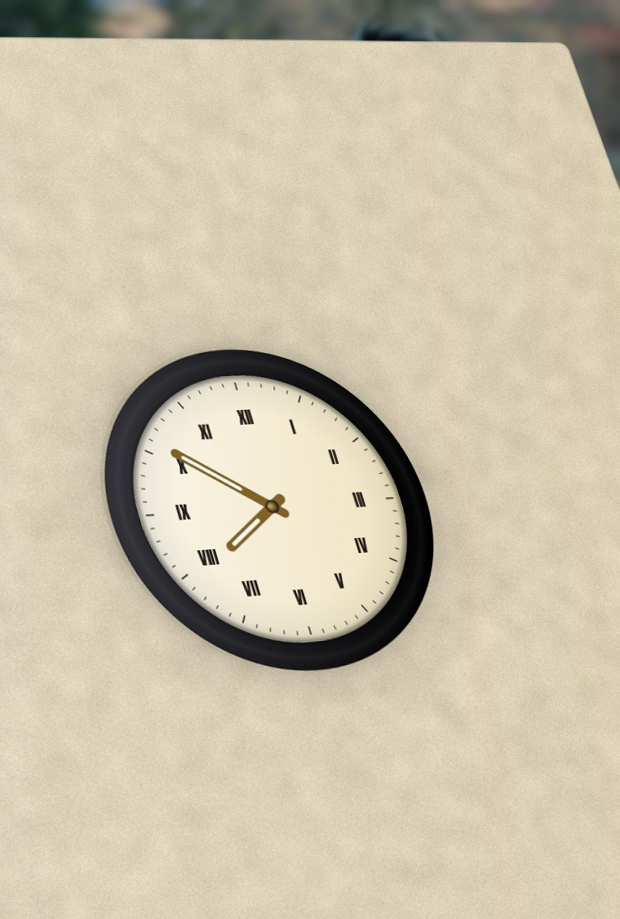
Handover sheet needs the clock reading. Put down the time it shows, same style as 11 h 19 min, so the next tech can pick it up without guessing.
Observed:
7 h 51 min
